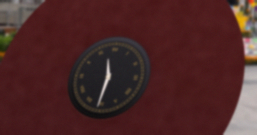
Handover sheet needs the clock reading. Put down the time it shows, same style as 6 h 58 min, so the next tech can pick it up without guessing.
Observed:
11 h 31 min
